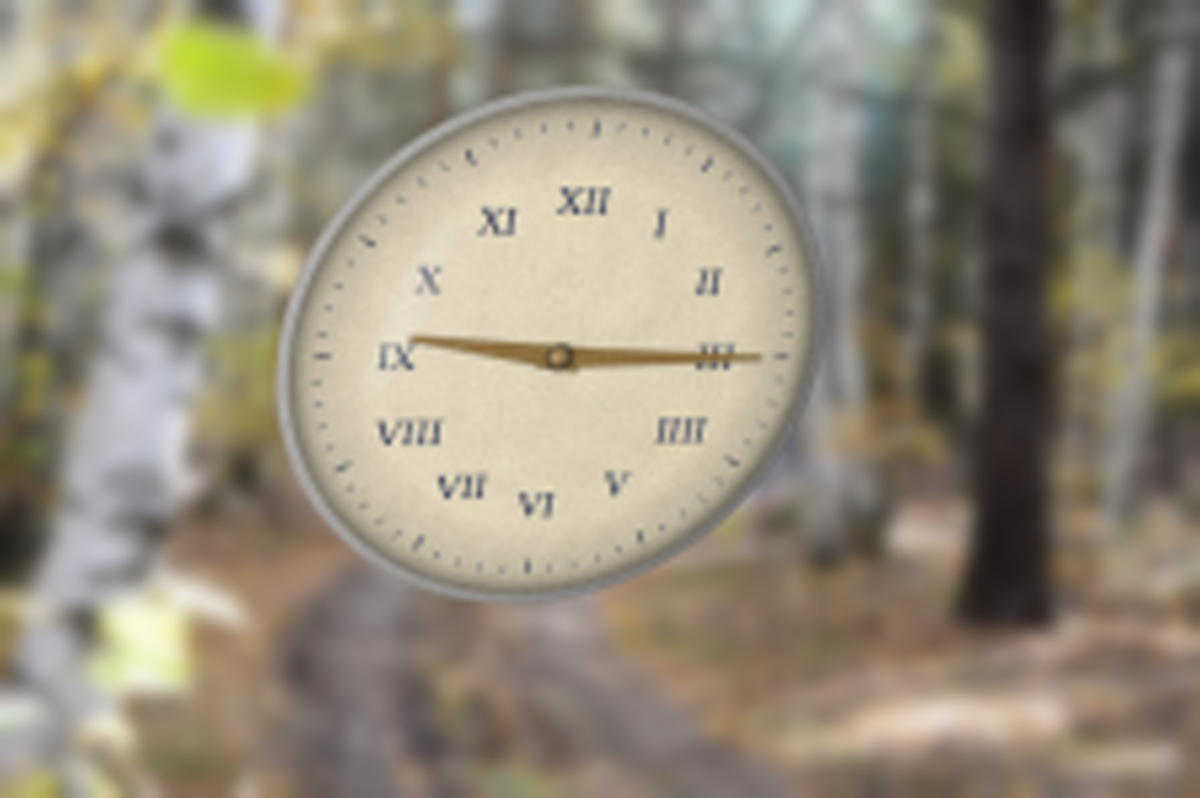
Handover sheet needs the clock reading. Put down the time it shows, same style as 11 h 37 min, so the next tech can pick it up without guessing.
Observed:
9 h 15 min
